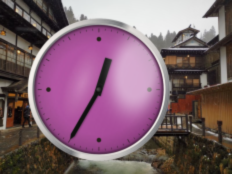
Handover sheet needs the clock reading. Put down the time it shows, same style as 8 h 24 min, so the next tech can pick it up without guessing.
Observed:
12 h 35 min
